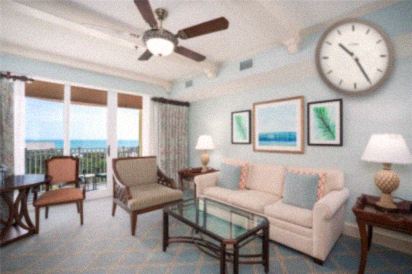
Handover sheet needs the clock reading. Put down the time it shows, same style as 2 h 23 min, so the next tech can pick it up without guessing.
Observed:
10 h 25 min
